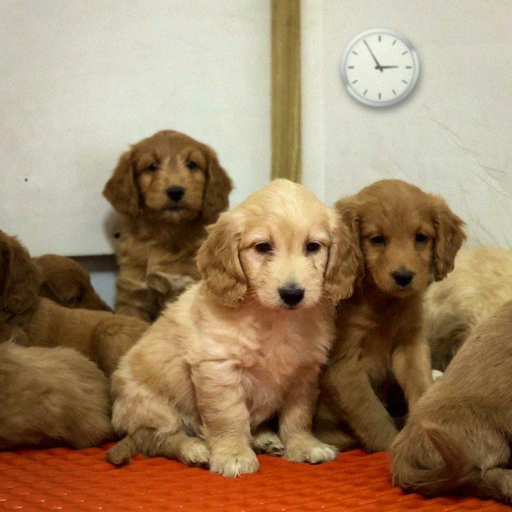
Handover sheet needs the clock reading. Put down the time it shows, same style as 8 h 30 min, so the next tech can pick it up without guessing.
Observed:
2 h 55 min
